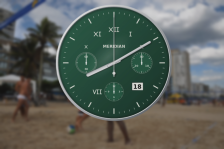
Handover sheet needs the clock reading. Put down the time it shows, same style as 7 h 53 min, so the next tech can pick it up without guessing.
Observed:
8 h 10 min
